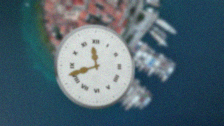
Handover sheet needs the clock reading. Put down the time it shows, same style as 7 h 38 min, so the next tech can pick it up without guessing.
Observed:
11 h 42 min
